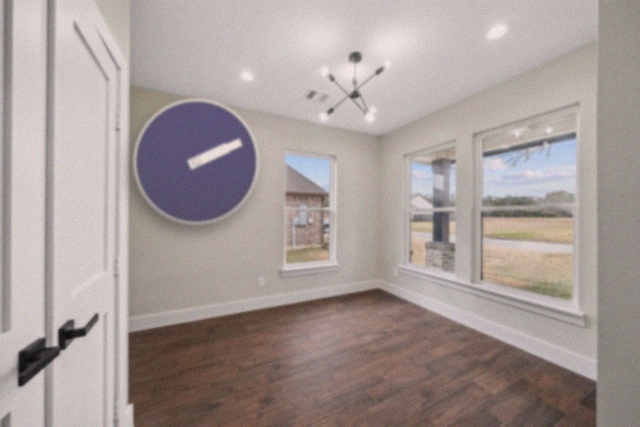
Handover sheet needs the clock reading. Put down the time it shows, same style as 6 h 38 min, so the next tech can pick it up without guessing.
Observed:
2 h 11 min
